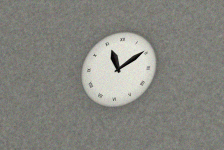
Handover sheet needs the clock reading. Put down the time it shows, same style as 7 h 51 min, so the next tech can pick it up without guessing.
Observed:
11 h 09 min
